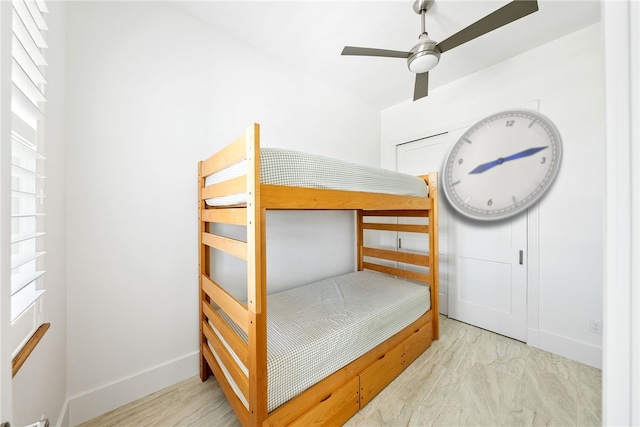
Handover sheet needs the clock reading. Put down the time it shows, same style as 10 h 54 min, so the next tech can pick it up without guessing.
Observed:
8 h 12 min
